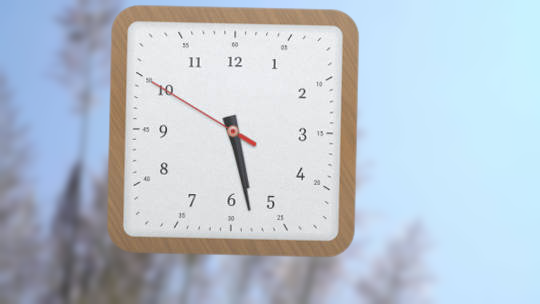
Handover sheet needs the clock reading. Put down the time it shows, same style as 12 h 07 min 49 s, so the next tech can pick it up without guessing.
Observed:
5 h 27 min 50 s
